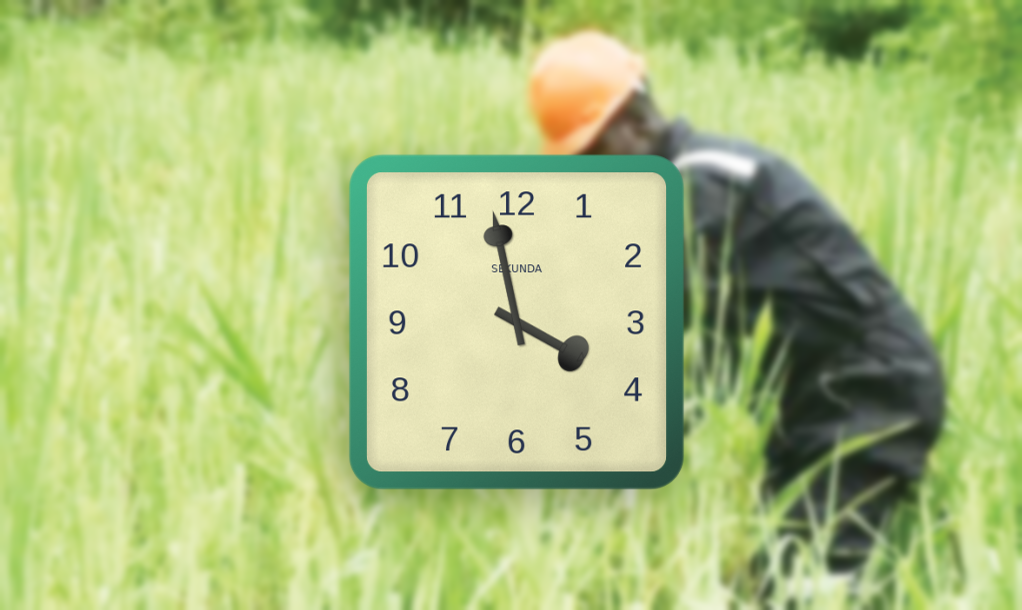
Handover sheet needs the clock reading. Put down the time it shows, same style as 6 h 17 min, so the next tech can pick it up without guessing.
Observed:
3 h 58 min
